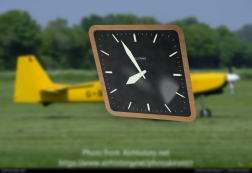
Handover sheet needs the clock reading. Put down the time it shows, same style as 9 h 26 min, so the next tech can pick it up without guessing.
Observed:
7 h 56 min
